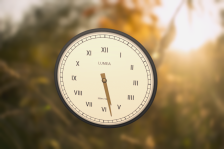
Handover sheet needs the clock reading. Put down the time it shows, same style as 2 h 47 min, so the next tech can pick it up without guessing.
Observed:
5 h 28 min
